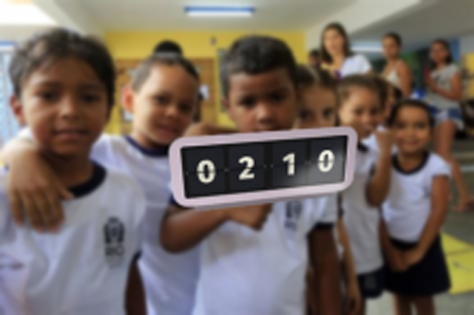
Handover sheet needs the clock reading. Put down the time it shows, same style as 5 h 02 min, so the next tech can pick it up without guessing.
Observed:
2 h 10 min
